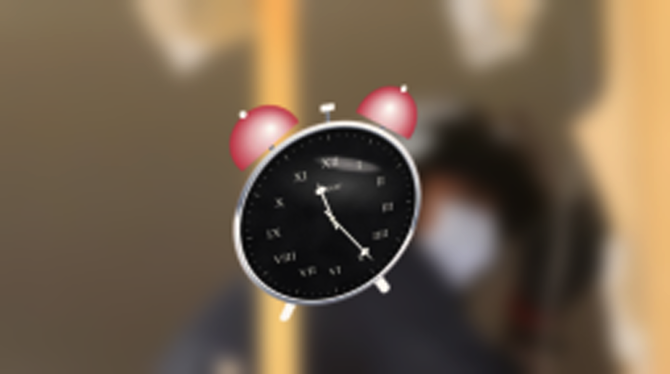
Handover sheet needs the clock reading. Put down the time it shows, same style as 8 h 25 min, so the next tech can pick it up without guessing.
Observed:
11 h 24 min
